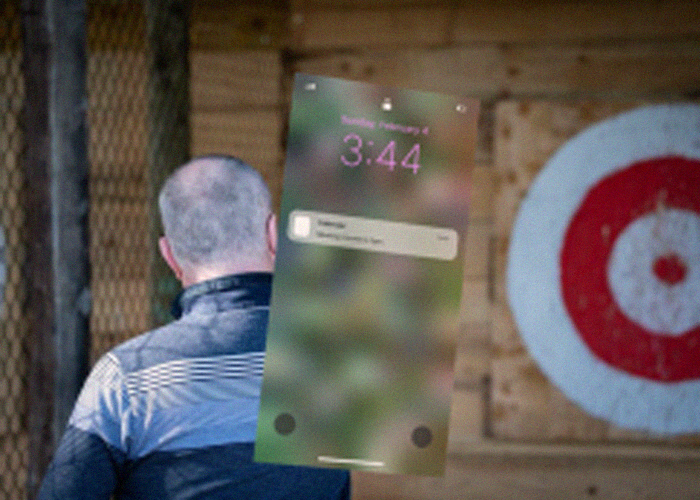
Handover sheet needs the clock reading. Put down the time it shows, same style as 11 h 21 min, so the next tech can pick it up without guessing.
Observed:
3 h 44 min
